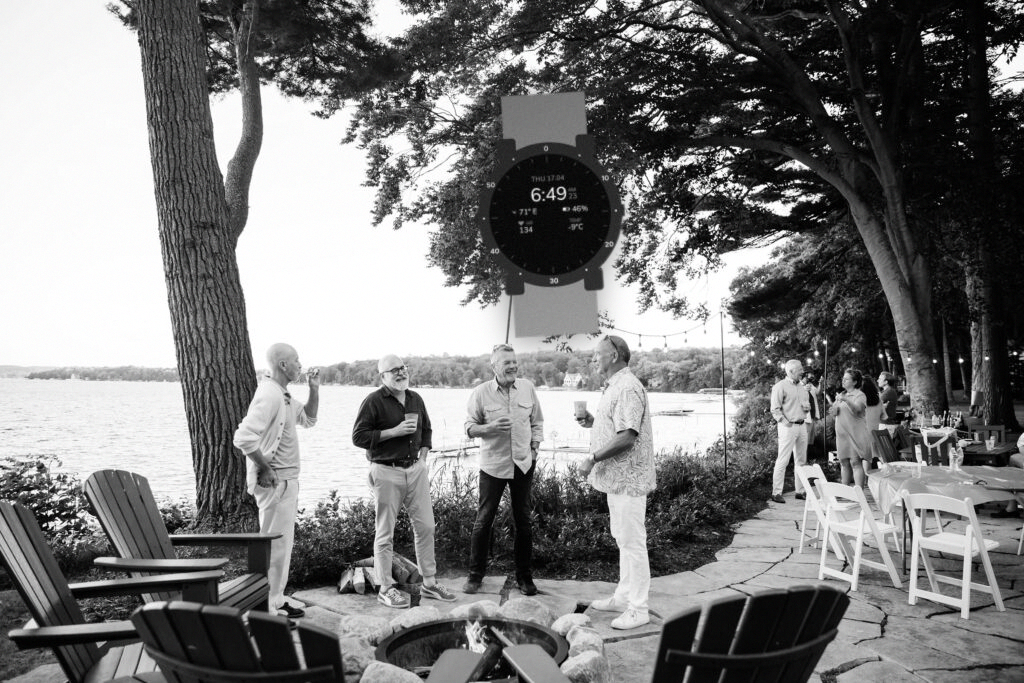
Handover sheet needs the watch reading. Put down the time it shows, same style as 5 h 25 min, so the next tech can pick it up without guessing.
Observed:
6 h 49 min
